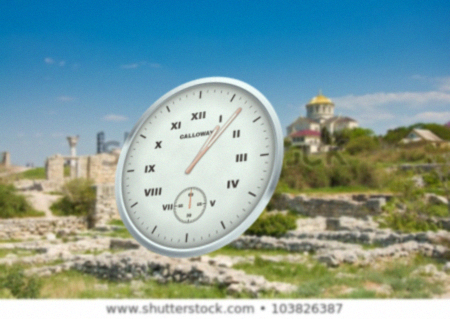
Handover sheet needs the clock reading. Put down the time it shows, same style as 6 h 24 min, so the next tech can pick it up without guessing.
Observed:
1 h 07 min
